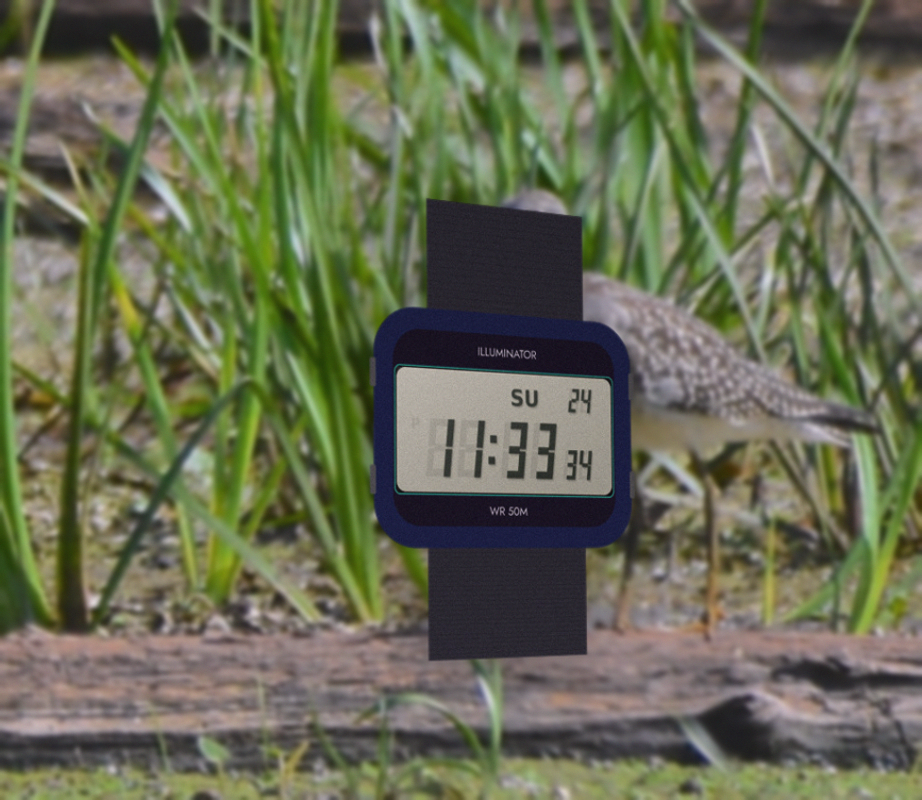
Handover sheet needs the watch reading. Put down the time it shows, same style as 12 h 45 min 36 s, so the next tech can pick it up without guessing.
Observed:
11 h 33 min 34 s
